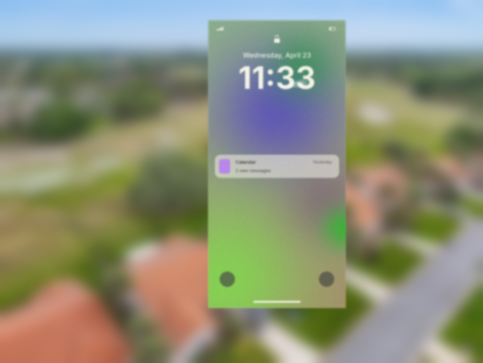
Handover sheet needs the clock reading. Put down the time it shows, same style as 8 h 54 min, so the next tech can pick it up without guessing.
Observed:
11 h 33 min
